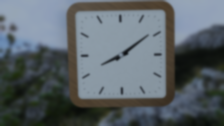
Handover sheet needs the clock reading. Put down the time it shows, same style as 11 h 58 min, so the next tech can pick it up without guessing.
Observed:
8 h 09 min
